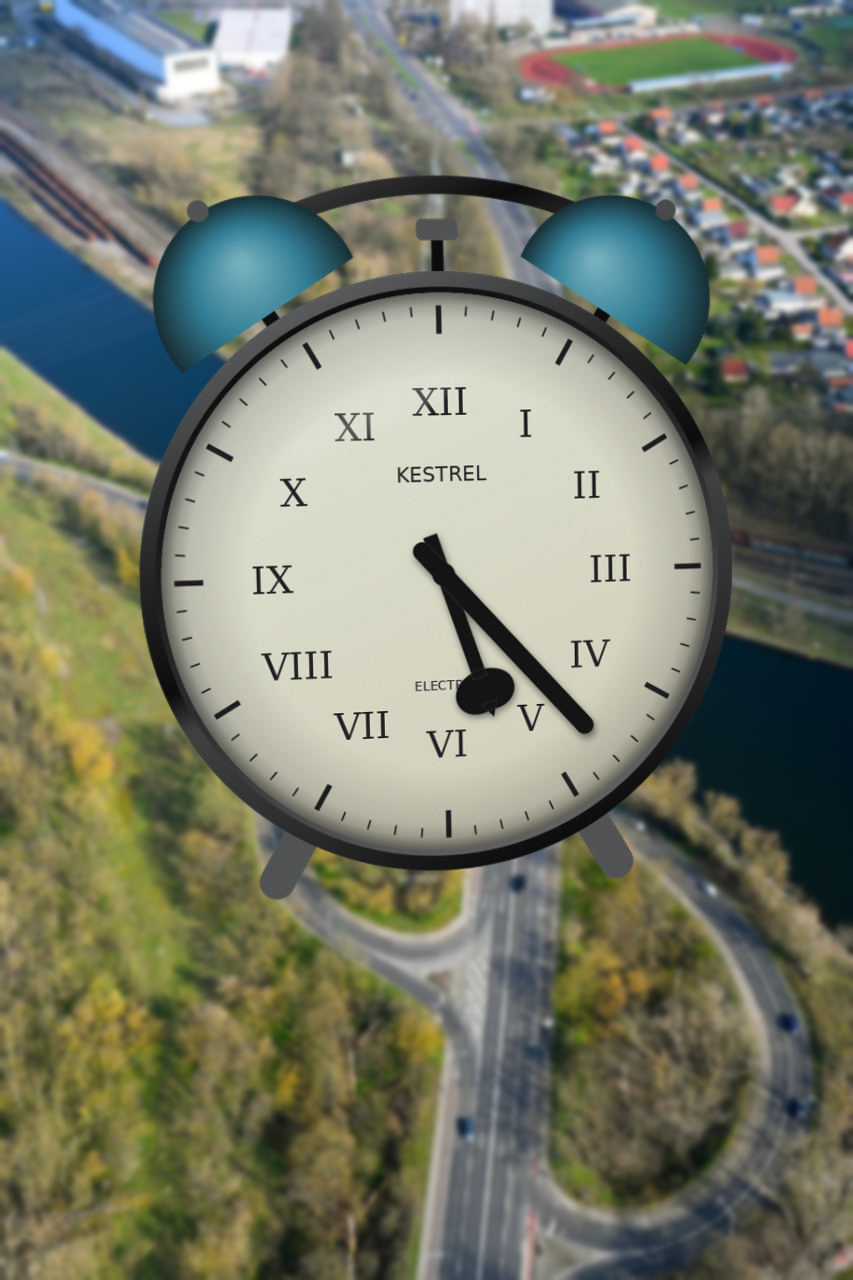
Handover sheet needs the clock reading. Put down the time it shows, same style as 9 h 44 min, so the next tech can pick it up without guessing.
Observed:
5 h 23 min
